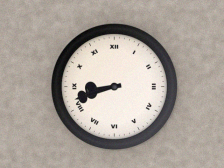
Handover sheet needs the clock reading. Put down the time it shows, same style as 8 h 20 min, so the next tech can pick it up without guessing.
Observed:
8 h 42 min
